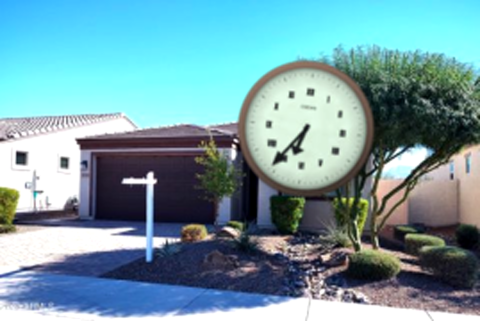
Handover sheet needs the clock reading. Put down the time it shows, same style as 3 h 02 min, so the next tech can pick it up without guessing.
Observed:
6 h 36 min
